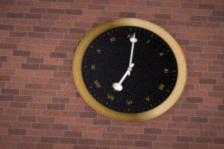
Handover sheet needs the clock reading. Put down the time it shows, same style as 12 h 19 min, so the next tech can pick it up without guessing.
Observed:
7 h 01 min
